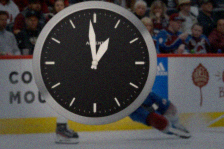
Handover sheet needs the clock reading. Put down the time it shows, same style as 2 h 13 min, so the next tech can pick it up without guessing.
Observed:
12 h 59 min
